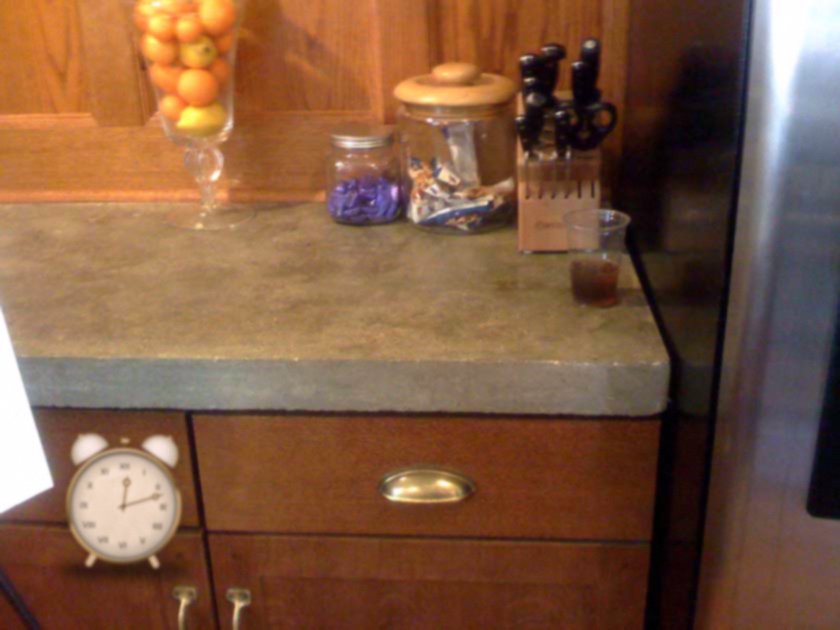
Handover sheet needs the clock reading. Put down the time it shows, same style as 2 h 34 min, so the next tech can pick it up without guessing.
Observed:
12 h 12 min
